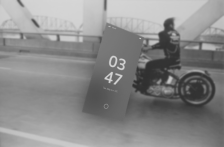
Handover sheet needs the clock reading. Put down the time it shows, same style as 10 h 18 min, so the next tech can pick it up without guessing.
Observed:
3 h 47 min
